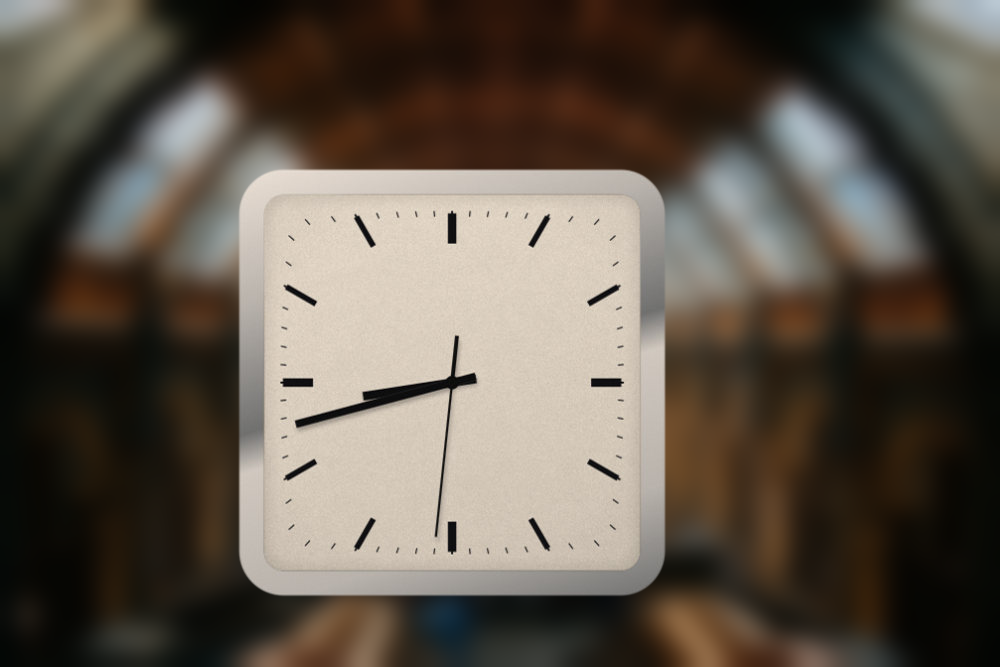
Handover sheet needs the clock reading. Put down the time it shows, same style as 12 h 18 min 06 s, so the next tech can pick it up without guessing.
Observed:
8 h 42 min 31 s
